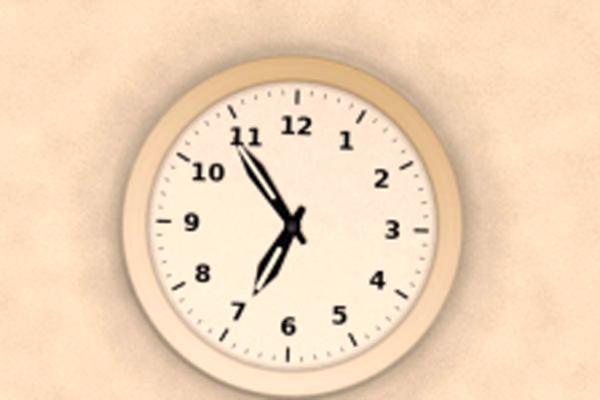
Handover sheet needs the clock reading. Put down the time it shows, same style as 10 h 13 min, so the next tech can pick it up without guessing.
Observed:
6 h 54 min
